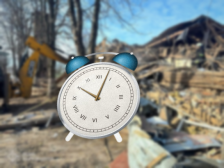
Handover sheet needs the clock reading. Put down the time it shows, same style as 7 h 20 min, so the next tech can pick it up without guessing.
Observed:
10 h 03 min
